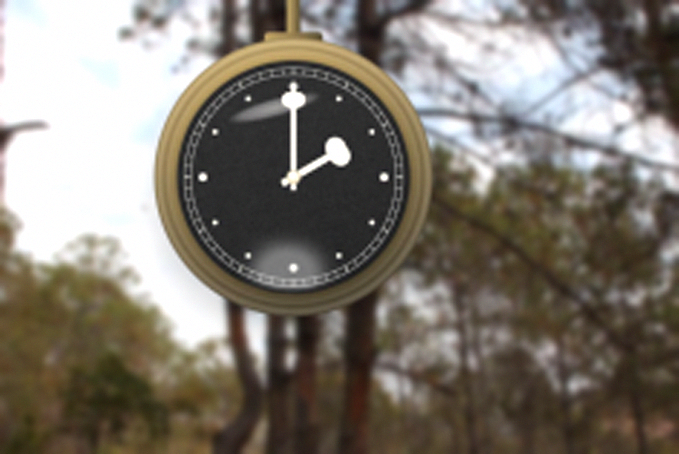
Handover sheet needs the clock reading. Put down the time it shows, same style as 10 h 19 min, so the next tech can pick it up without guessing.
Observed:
2 h 00 min
